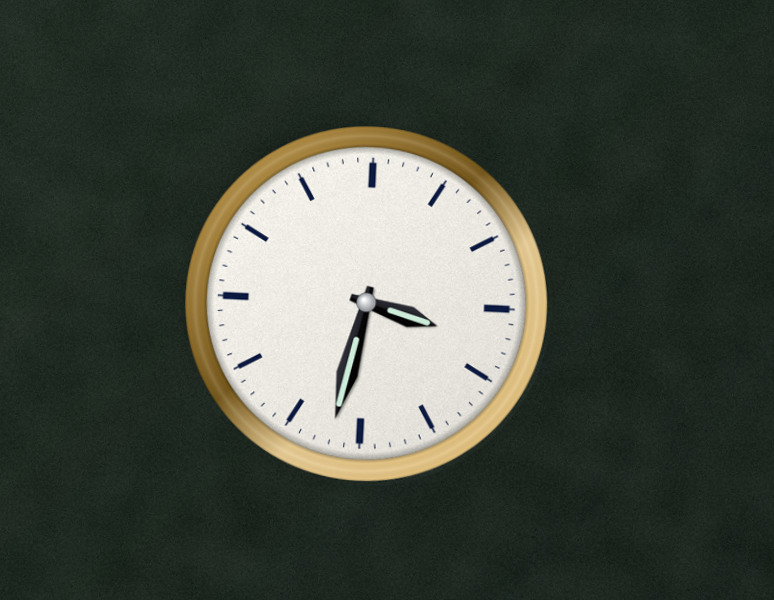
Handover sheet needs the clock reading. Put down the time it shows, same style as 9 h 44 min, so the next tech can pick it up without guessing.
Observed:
3 h 32 min
